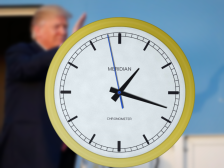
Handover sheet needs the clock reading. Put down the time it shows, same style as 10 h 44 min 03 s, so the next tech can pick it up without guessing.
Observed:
1 h 17 min 58 s
